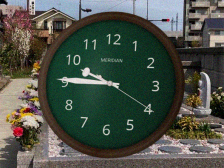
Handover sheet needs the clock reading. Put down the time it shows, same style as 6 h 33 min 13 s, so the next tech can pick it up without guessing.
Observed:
9 h 45 min 20 s
